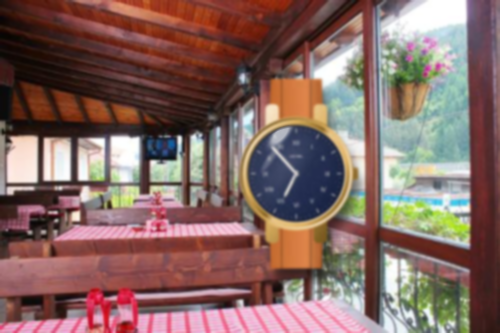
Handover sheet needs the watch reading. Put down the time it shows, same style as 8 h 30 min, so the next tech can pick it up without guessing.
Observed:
6 h 53 min
